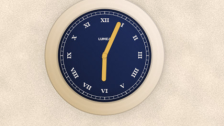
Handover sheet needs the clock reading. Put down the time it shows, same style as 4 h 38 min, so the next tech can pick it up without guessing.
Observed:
6 h 04 min
